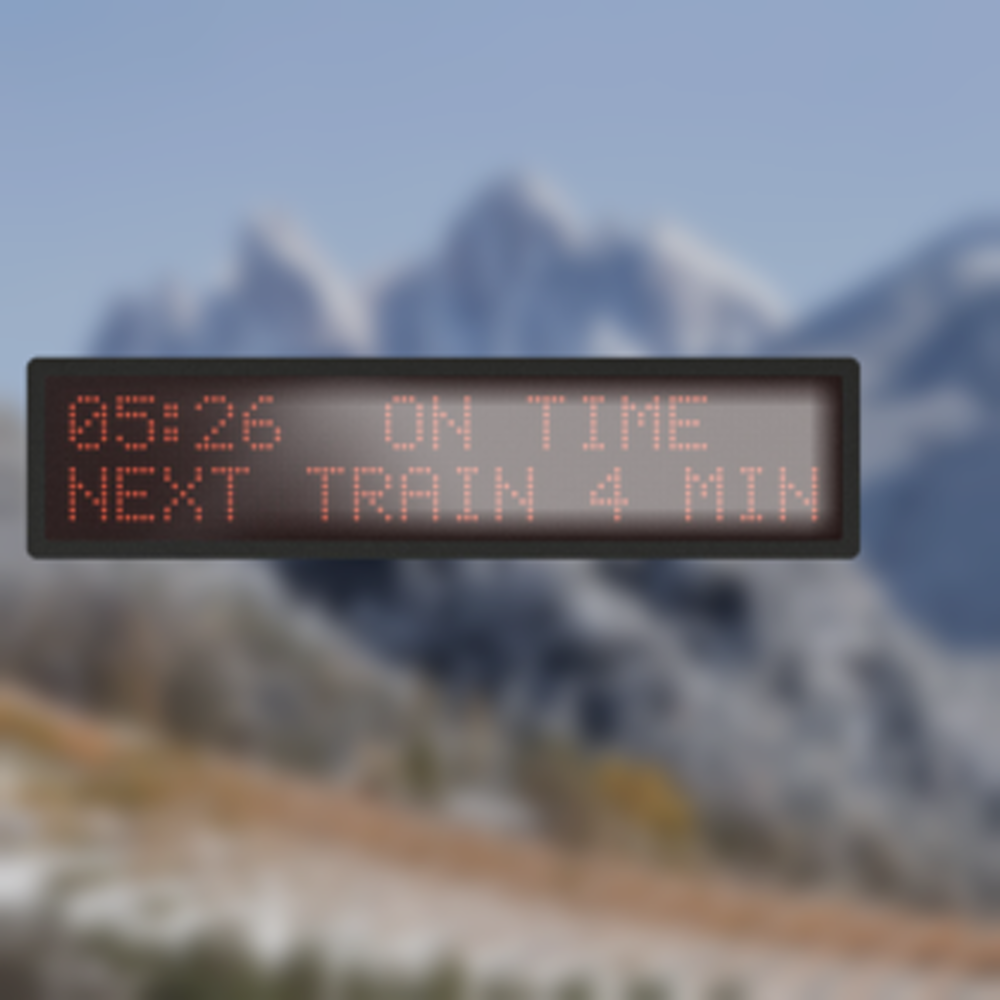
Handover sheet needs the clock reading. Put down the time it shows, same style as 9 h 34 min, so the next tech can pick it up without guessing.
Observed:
5 h 26 min
